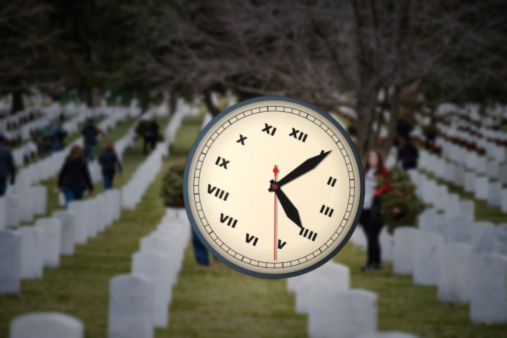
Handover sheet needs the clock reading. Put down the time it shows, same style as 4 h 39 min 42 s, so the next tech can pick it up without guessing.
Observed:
4 h 05 min 26 s
